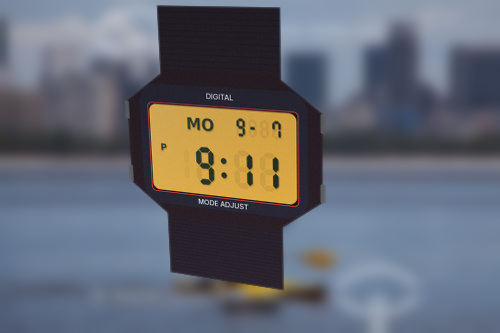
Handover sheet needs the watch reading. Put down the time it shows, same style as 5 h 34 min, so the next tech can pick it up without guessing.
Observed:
9 h 11 min
